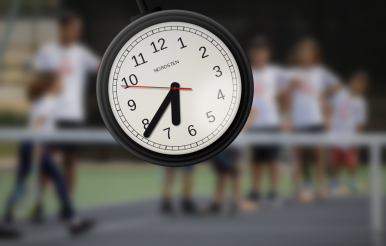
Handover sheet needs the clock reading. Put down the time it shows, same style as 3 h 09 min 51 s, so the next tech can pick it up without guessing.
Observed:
6 h 38 min 49 s
